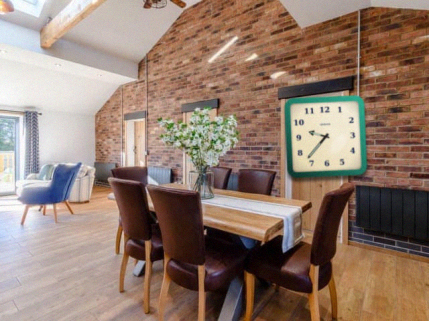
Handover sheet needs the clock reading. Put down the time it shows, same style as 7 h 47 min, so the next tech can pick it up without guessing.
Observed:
9 h 37 min
